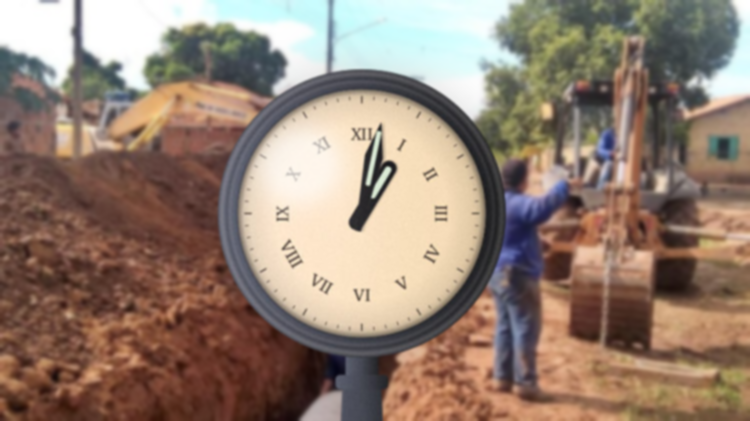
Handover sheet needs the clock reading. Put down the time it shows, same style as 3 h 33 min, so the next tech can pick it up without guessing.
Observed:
1 h 02 min
